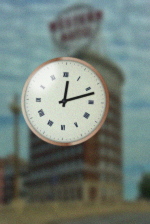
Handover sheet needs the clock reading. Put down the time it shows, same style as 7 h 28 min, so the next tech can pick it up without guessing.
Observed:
12 h 12 min
